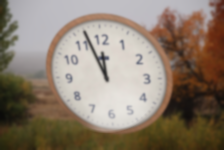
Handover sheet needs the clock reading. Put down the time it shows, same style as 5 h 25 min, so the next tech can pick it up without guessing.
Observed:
11 h 57 min
